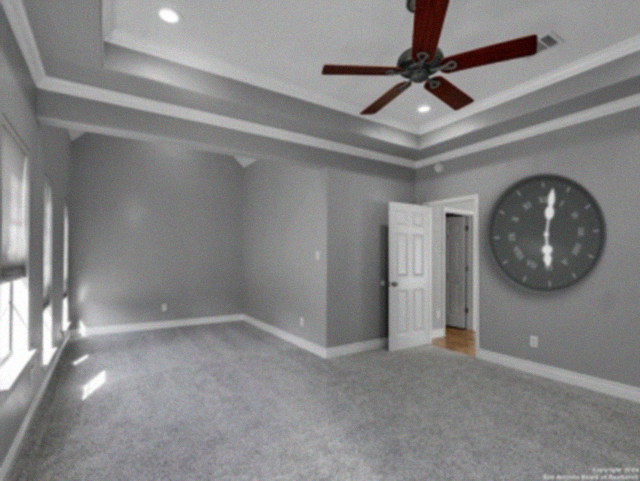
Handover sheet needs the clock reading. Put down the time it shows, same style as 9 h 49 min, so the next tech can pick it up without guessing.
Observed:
6 h 02 min
